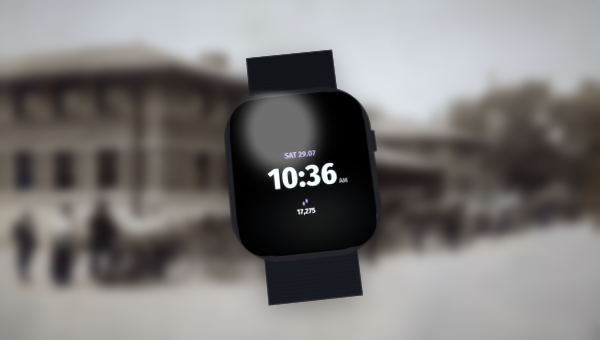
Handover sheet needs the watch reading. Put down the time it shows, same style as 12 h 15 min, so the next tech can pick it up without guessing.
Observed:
10 h 36 min
